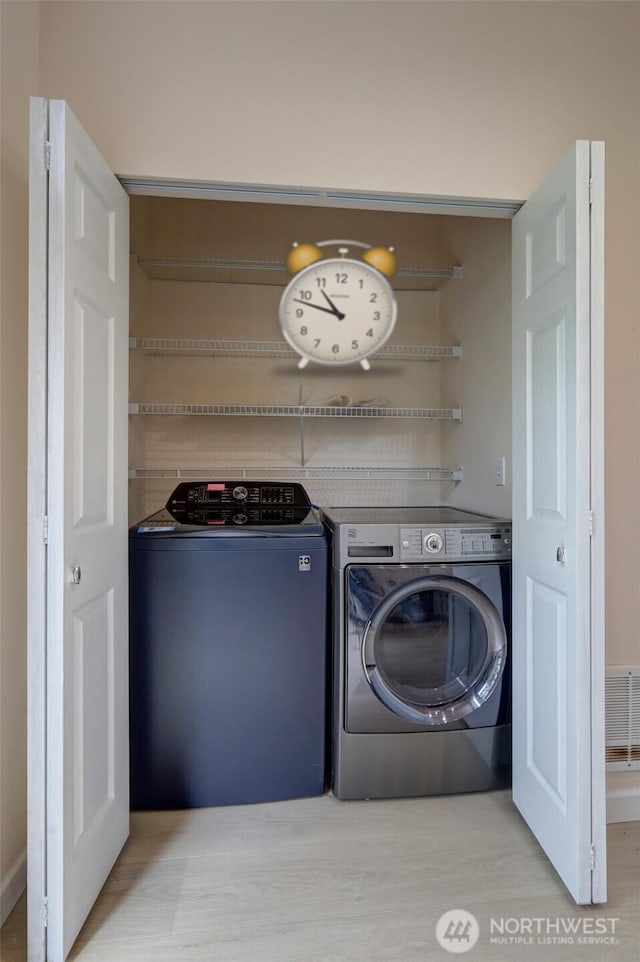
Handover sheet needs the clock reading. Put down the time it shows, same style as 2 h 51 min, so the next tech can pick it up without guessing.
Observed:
10 h 48 min
